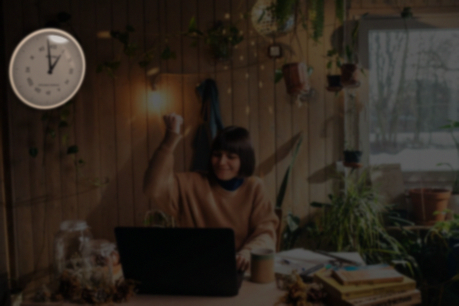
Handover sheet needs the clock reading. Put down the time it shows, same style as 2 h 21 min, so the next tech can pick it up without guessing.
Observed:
12 h 58 min
